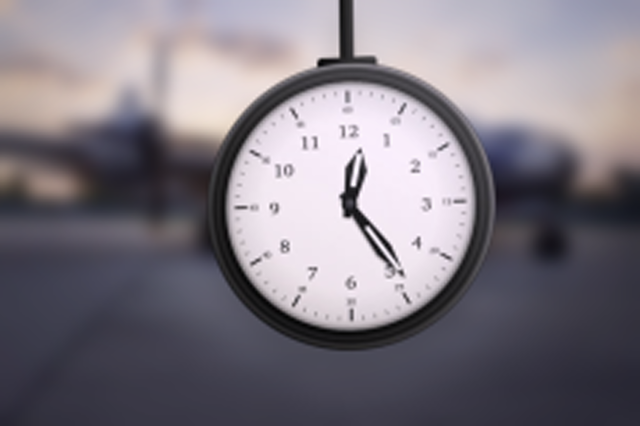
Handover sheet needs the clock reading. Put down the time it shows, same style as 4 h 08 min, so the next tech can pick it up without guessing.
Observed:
12 h 24 min
